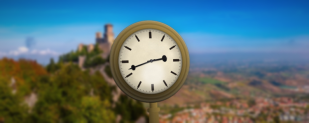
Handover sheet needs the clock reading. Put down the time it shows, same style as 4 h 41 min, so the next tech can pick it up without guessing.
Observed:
2 h 42 min
